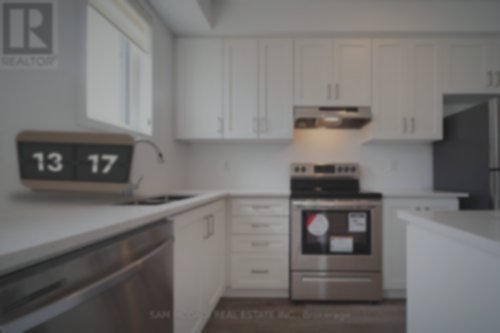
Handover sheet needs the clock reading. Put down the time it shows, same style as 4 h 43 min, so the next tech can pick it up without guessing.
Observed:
13 h 17 min
